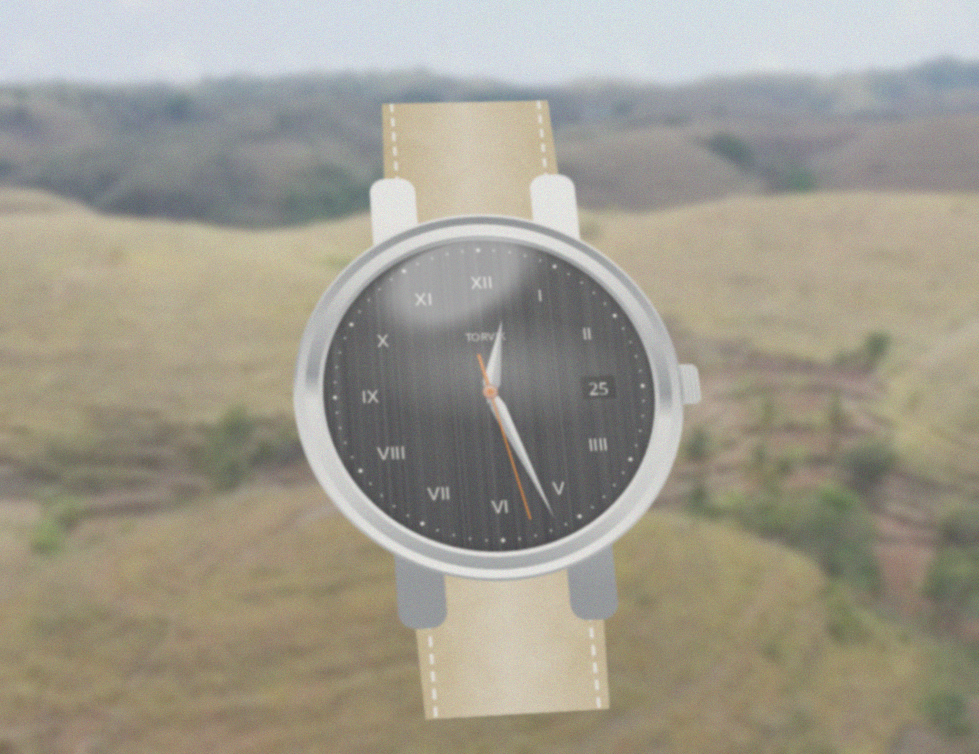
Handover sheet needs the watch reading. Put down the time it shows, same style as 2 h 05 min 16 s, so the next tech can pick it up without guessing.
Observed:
12 h 26 min 28 s
